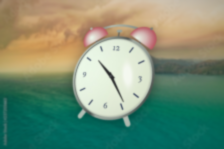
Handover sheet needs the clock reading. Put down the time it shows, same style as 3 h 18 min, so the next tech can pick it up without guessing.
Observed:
10 h 24 min
